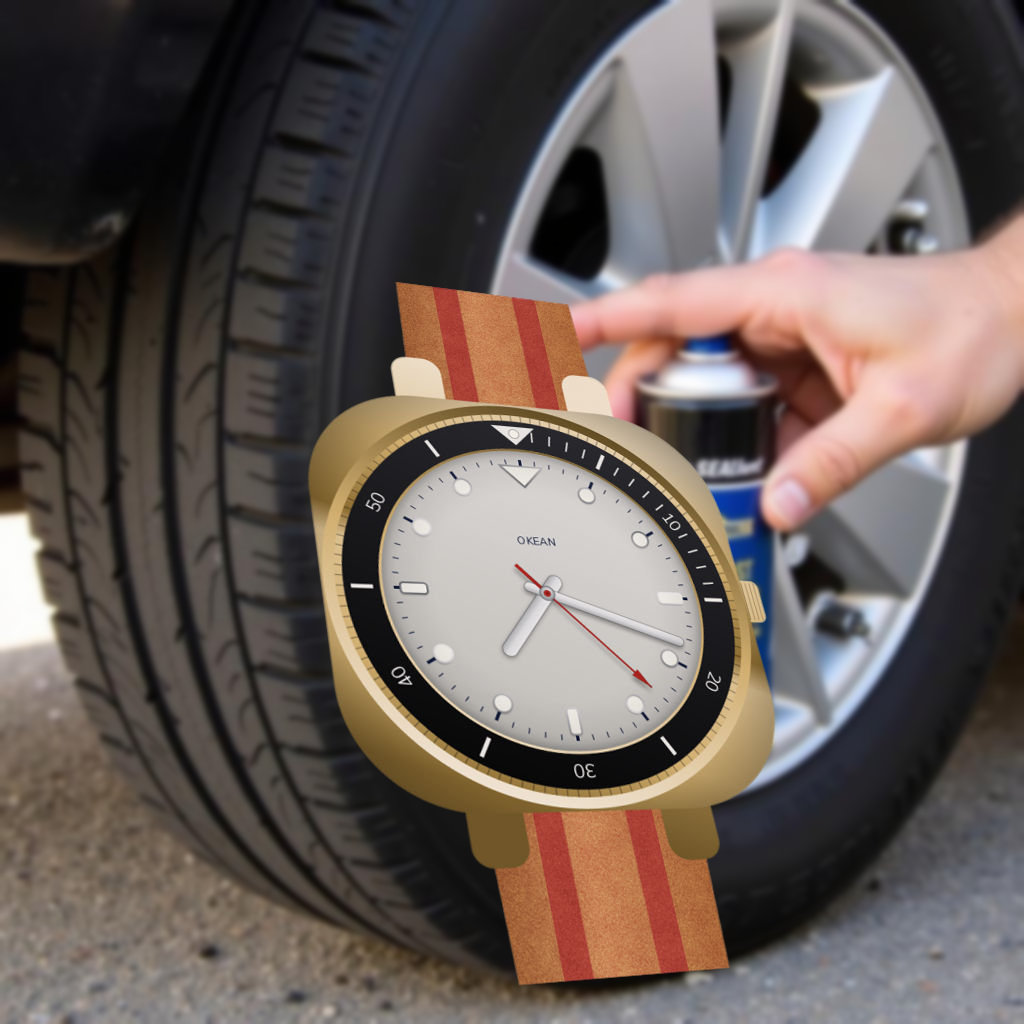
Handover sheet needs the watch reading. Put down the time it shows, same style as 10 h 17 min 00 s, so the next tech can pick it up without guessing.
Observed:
7 h 18 min 23 s
